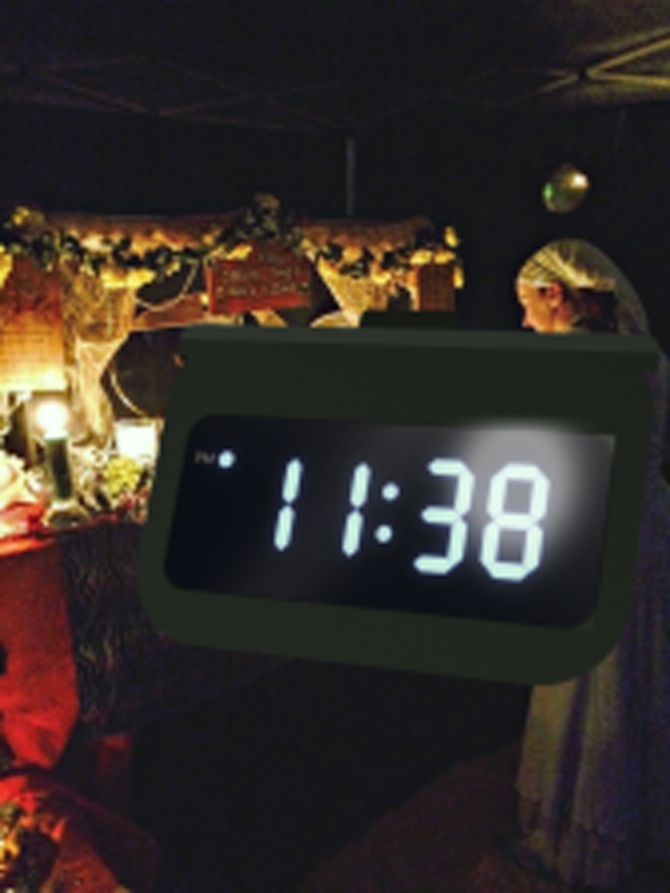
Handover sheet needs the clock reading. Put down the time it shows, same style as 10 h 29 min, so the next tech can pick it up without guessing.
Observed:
11 h 38 min
